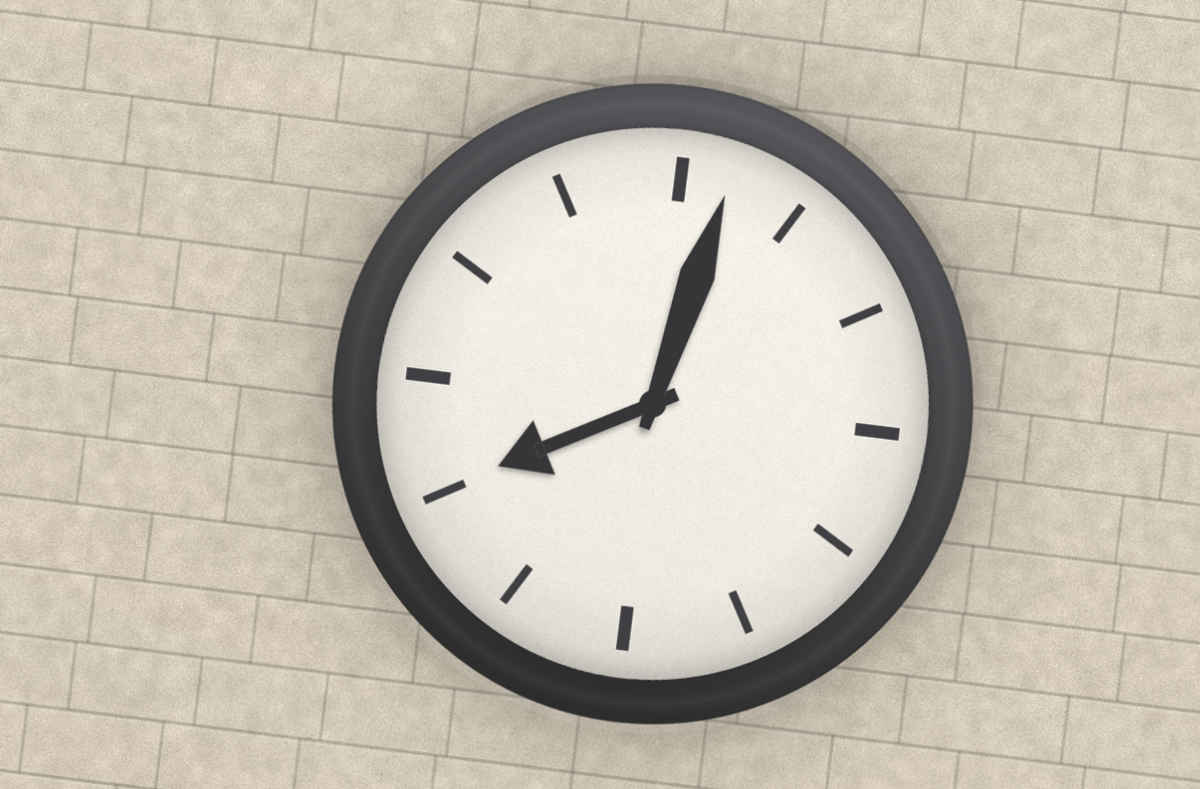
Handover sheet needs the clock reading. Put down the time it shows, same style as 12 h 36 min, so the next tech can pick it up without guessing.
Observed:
8 h 02 min
